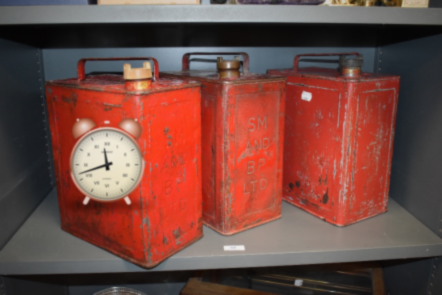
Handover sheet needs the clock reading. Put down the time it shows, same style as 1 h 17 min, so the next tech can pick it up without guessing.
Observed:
11 h 42 min
